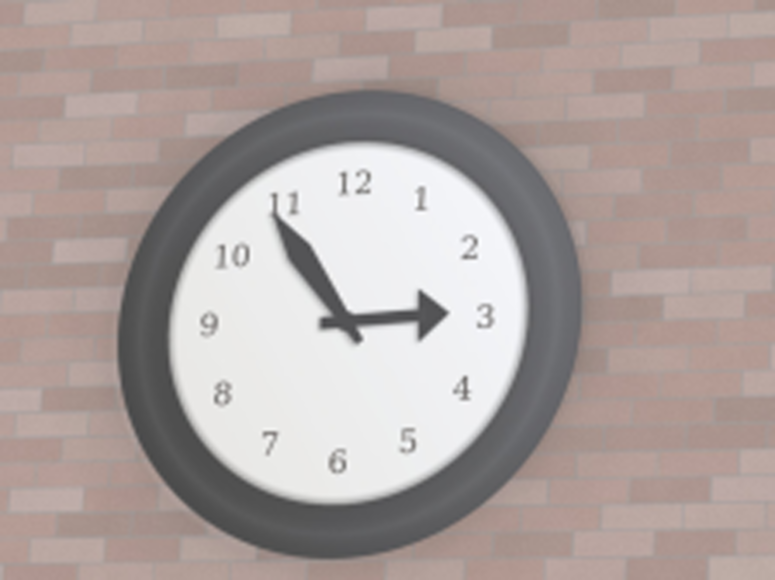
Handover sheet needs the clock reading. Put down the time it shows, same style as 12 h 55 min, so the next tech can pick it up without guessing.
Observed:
2 h 54 min
